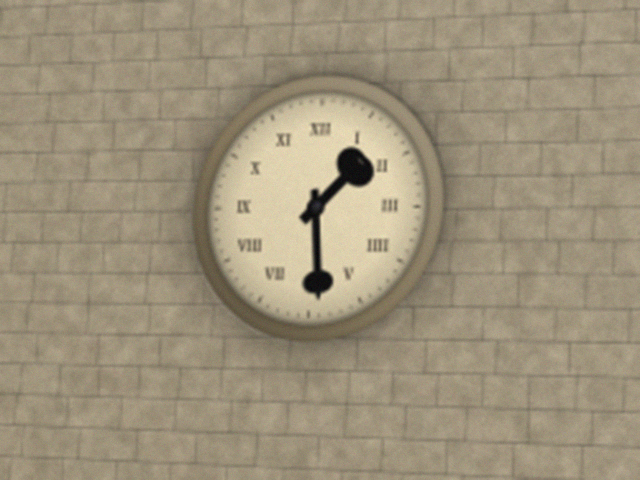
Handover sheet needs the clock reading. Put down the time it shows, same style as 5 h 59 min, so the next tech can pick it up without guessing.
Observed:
1 h 29 min
